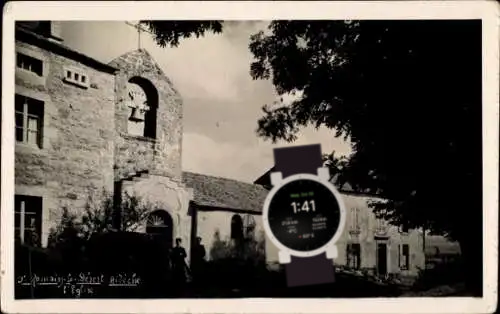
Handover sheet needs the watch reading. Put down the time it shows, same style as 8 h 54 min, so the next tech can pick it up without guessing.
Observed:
1 h 41 min
